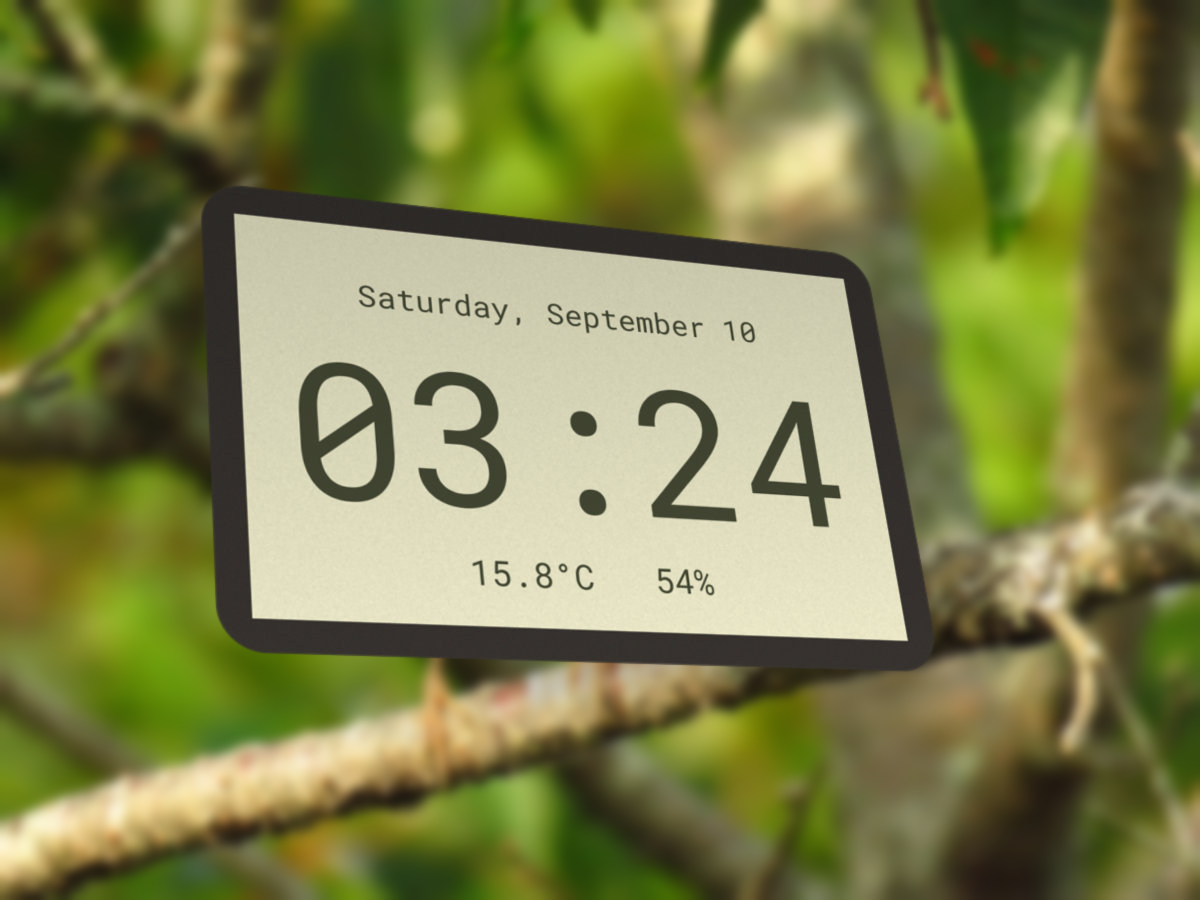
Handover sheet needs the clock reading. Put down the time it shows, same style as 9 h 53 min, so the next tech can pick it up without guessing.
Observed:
3 h 24 min
